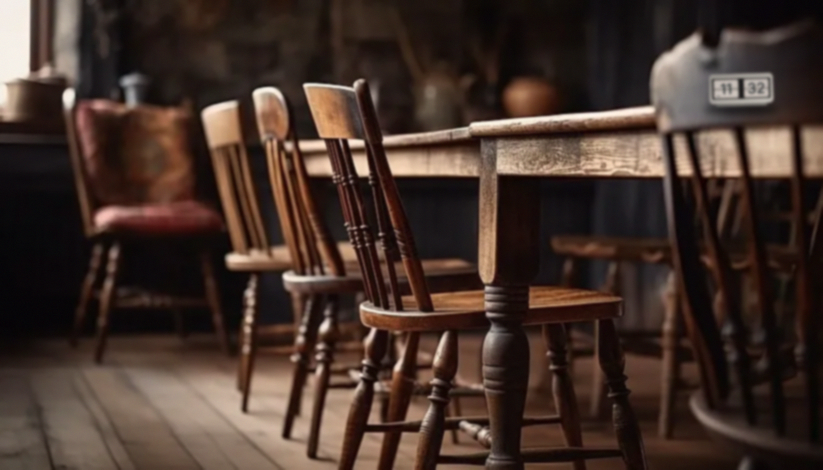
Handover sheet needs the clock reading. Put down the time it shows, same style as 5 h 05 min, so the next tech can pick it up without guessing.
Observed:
11 h 32 min
